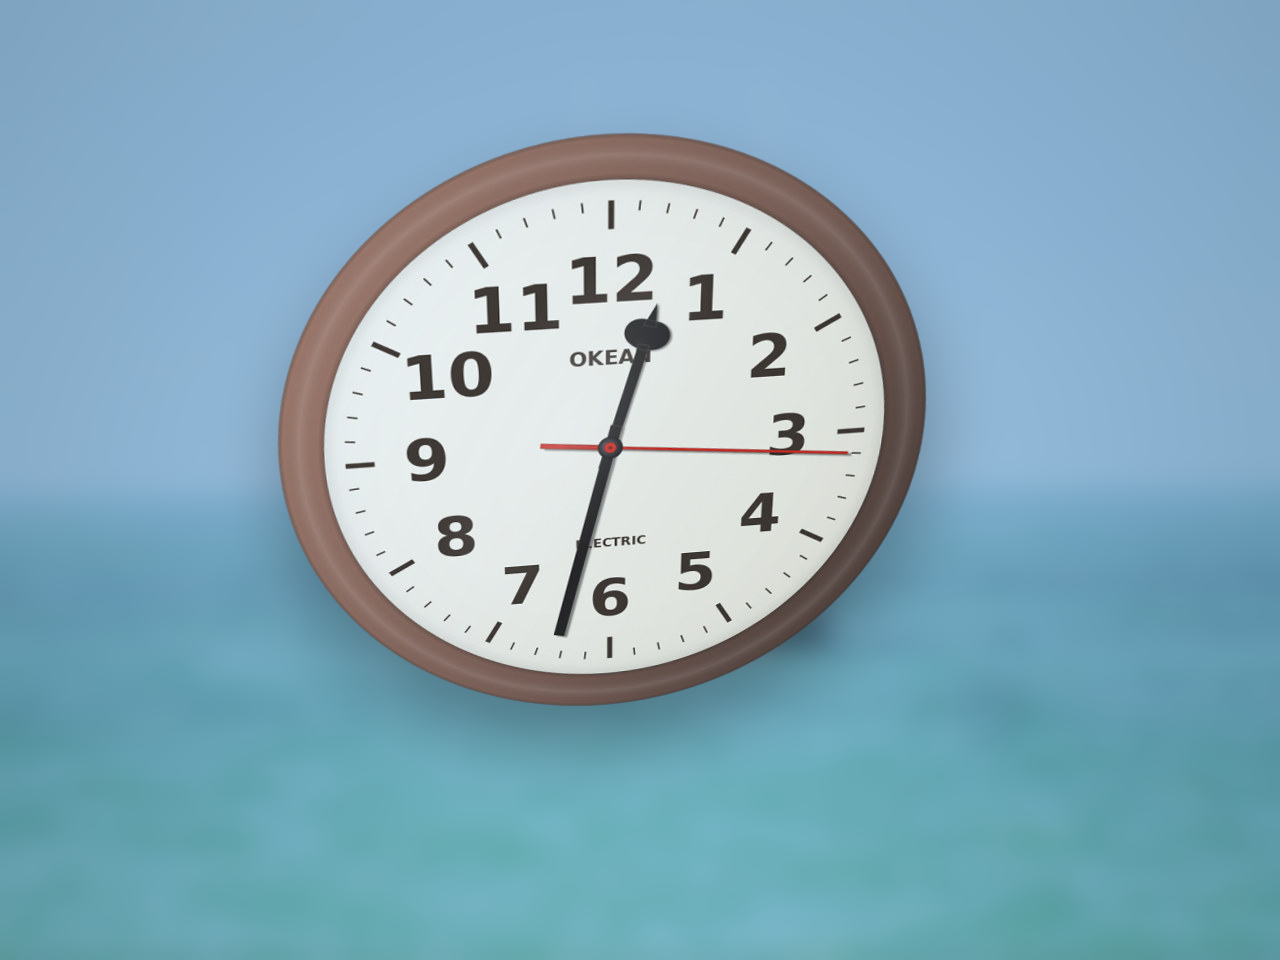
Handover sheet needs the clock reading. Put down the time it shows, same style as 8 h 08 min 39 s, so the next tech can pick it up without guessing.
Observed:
12 h 32 min 16 s
